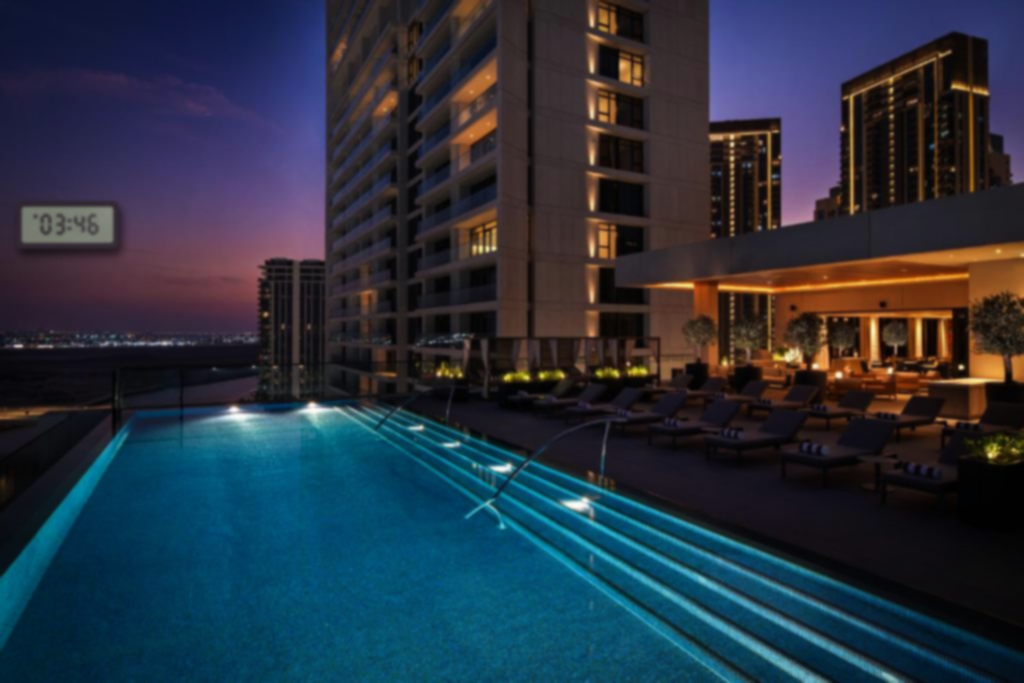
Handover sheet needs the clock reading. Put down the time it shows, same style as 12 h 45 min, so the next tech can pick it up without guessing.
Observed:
3 h 46 min
